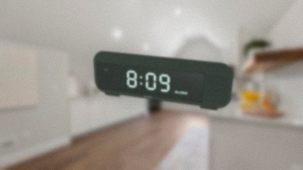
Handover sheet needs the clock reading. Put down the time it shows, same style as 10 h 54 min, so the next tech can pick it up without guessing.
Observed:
8 h 09 min
